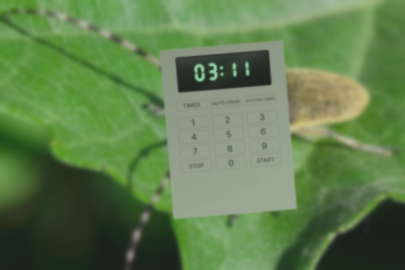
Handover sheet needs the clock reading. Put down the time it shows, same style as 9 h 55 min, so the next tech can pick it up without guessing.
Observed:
3 h 11 min
